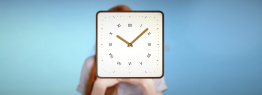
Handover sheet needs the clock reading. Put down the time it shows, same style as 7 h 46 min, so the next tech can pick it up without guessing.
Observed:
10 h 08 min
